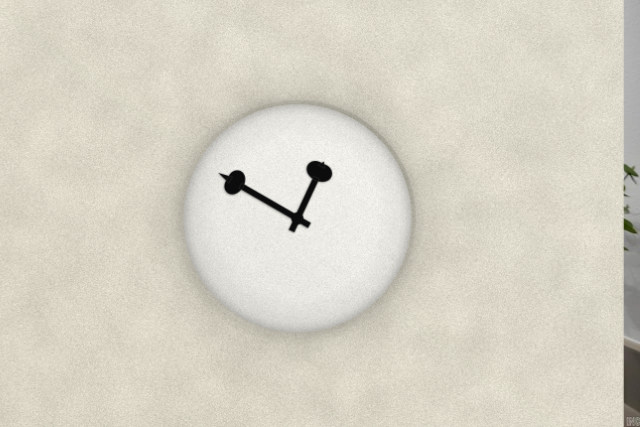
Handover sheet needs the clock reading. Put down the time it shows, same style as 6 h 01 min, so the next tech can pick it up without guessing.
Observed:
12 h 50 min
